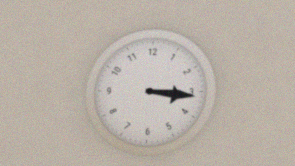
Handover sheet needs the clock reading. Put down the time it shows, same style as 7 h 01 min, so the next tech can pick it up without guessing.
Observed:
3 h 16 min
